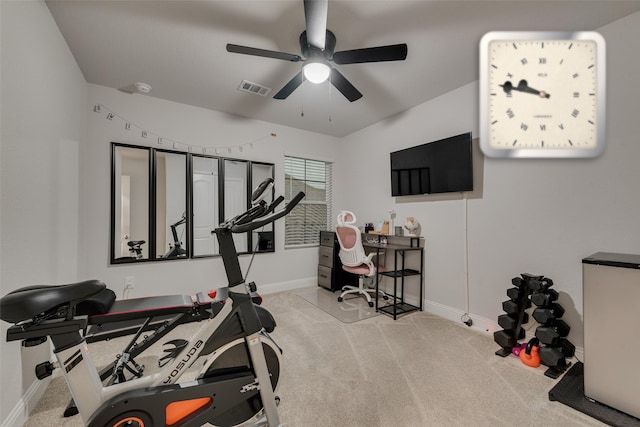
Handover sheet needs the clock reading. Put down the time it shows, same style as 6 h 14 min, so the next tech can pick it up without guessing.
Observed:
9 h 47 min
